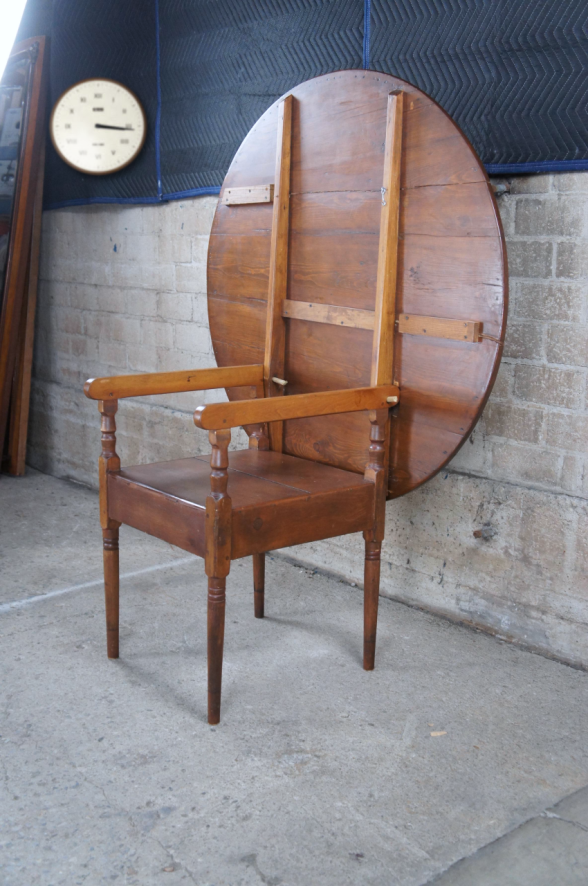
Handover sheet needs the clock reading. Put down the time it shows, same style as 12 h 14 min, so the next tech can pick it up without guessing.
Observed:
3 h 16 min
